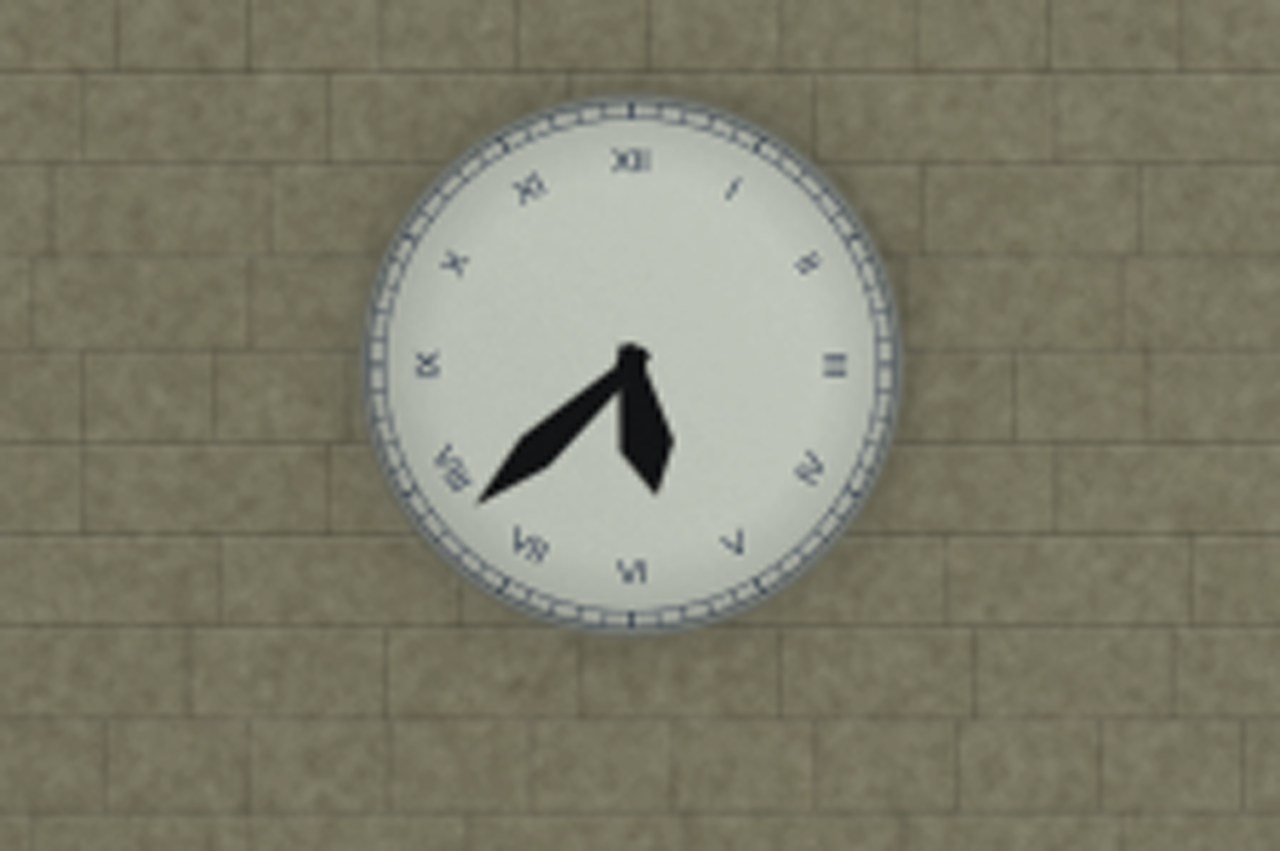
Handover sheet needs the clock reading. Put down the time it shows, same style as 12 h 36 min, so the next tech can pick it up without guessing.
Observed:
5 h 38 min
